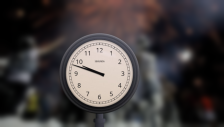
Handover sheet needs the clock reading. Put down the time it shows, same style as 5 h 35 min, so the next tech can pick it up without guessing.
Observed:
9 h 48 min
